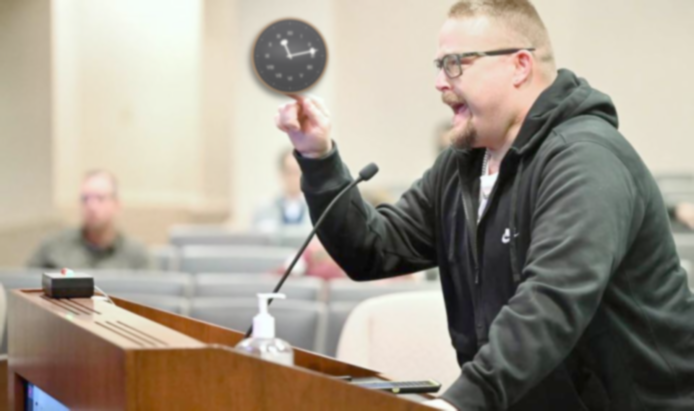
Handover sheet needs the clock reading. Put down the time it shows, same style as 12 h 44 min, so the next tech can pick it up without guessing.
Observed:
11 h 13 min
